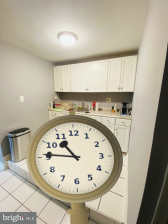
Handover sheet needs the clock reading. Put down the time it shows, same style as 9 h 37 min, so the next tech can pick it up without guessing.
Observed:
10 h 46 min
